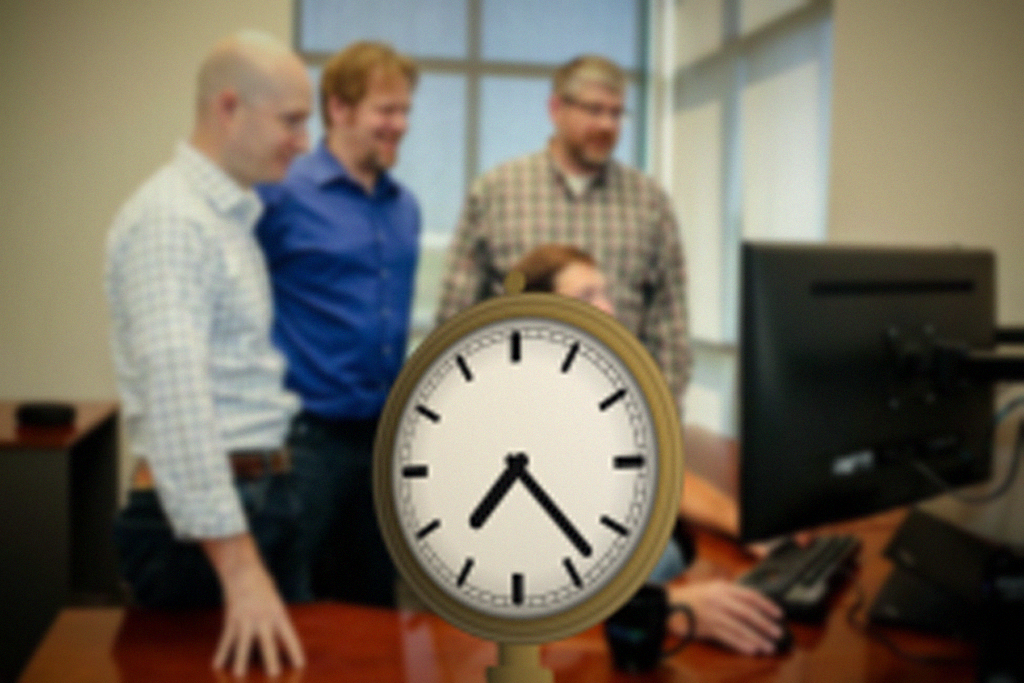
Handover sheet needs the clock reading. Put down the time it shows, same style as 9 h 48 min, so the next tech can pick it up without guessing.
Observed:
7 h 23 min
